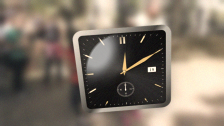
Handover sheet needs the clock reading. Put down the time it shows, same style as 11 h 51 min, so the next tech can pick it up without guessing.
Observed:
12 h 10 min
